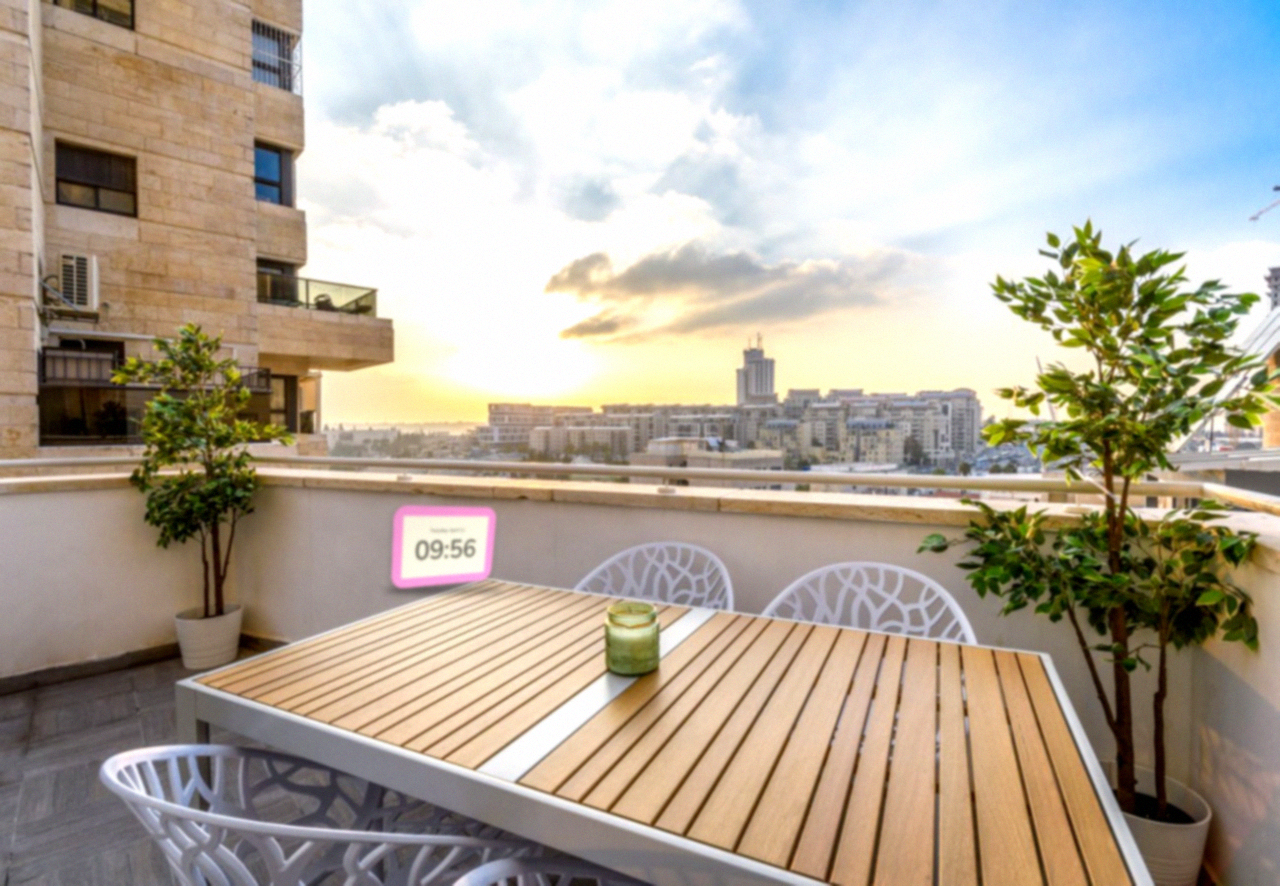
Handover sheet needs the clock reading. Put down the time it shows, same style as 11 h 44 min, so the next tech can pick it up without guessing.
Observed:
9 h 56 min
